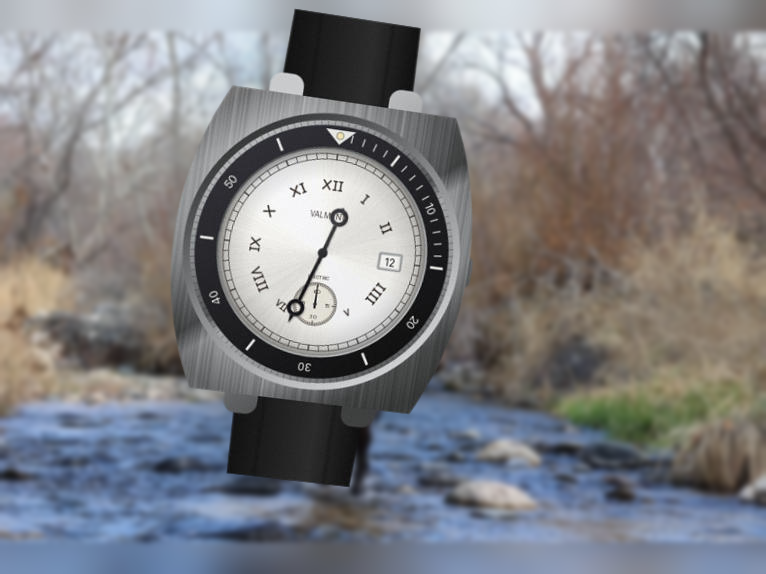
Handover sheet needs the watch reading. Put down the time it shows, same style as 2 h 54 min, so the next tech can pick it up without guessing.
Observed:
12 h 33 min
